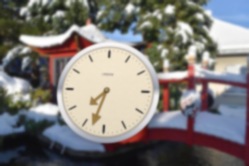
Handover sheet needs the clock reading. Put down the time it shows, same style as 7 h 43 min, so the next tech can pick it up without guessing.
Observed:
7 h 33 min
